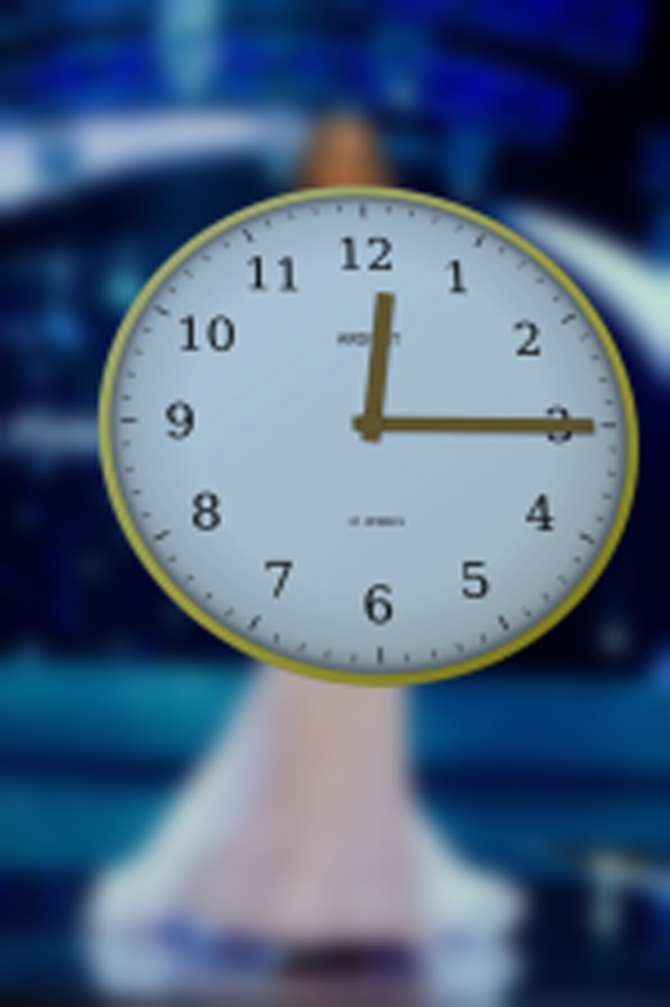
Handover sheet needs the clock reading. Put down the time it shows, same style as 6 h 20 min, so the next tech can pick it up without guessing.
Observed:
12 h 15 min
